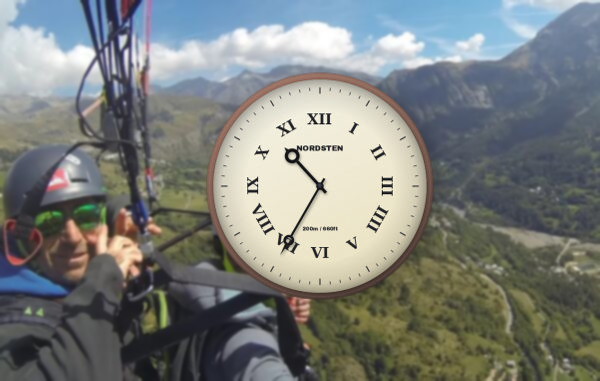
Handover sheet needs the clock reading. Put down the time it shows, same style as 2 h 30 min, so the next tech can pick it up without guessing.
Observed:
10 h 35 min
